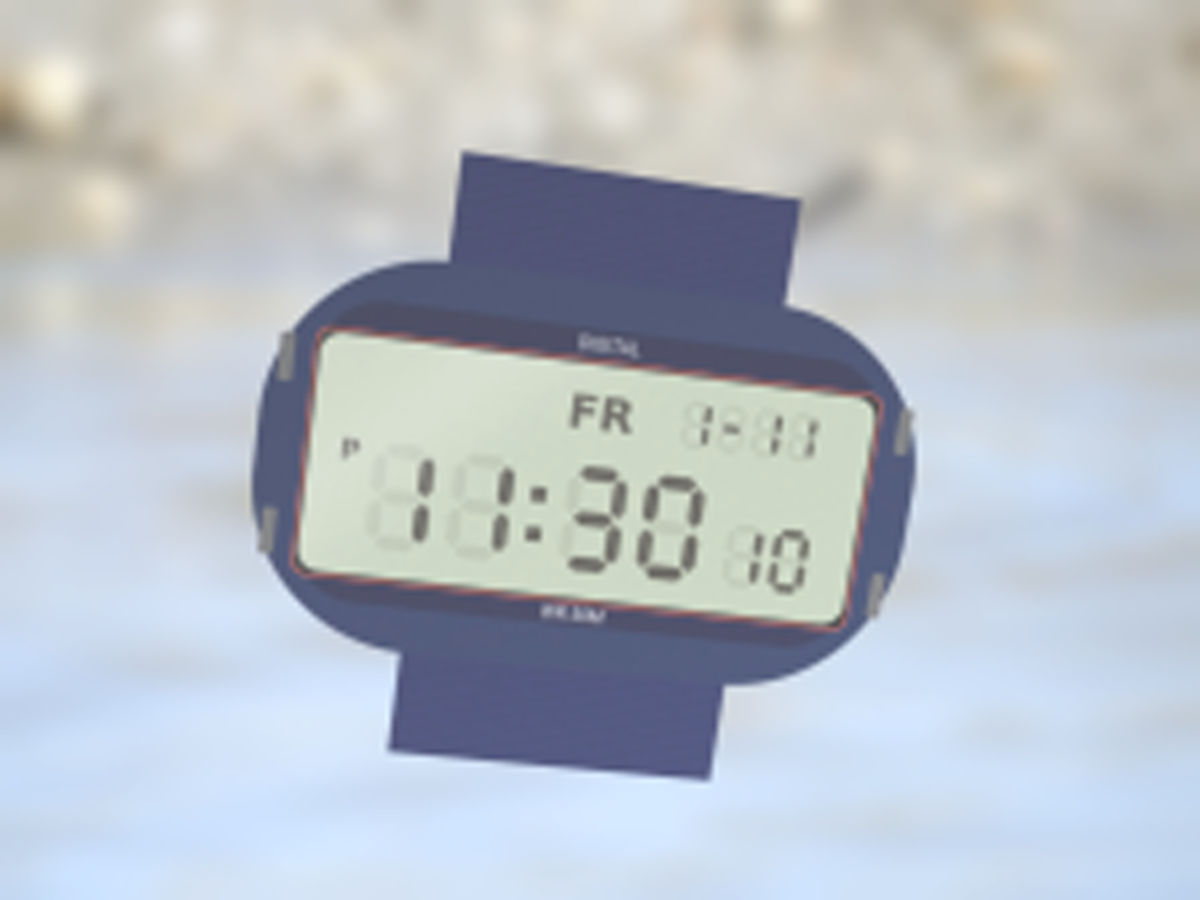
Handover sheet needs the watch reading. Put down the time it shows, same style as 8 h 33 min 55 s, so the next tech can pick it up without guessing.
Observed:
11 h 30 min 10 s
